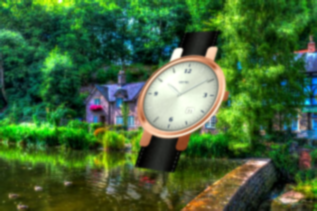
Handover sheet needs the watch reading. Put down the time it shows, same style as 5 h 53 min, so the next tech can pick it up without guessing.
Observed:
10 h 09 min
